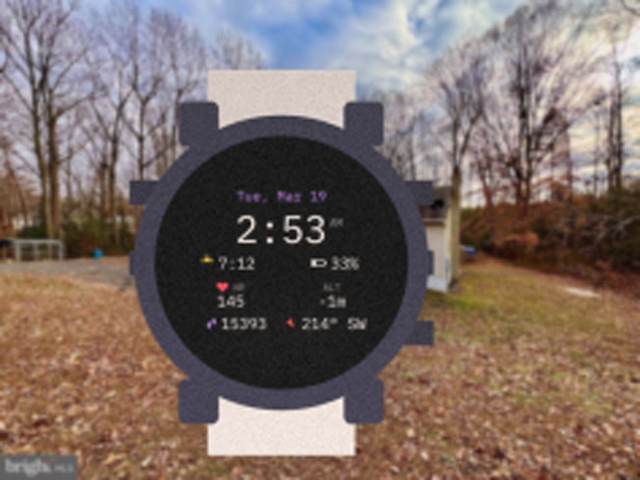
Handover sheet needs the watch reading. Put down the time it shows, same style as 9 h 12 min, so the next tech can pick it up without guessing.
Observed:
2 h 53 min
